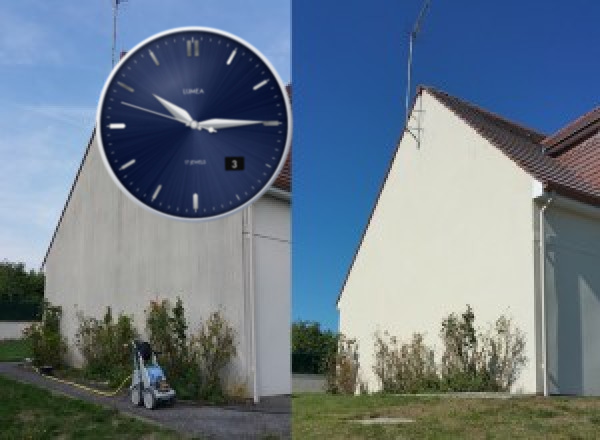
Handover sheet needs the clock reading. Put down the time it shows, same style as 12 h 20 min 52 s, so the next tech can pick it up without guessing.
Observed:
10 h 14 min 48 s
